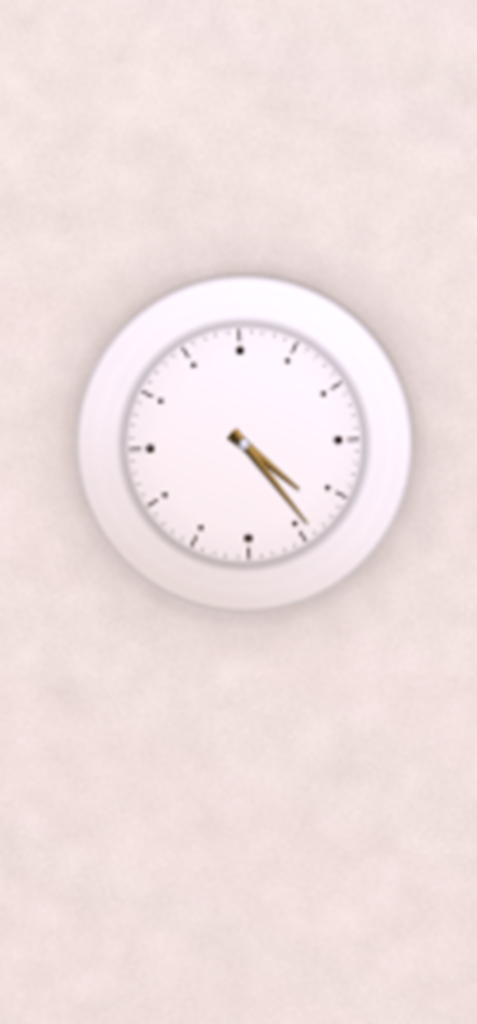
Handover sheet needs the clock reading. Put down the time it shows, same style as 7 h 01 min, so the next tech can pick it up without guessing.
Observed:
4 h 24 min
